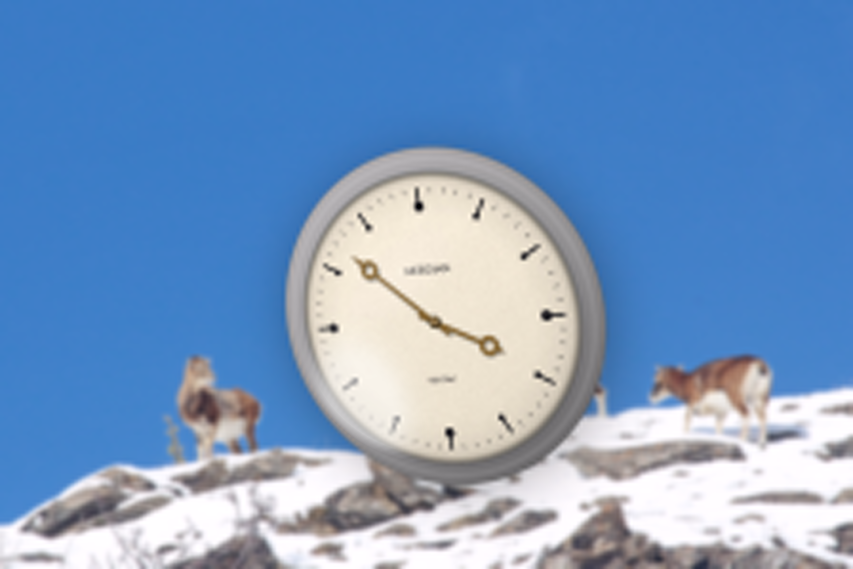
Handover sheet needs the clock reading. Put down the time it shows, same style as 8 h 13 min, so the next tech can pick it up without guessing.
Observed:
3 h 52 min
